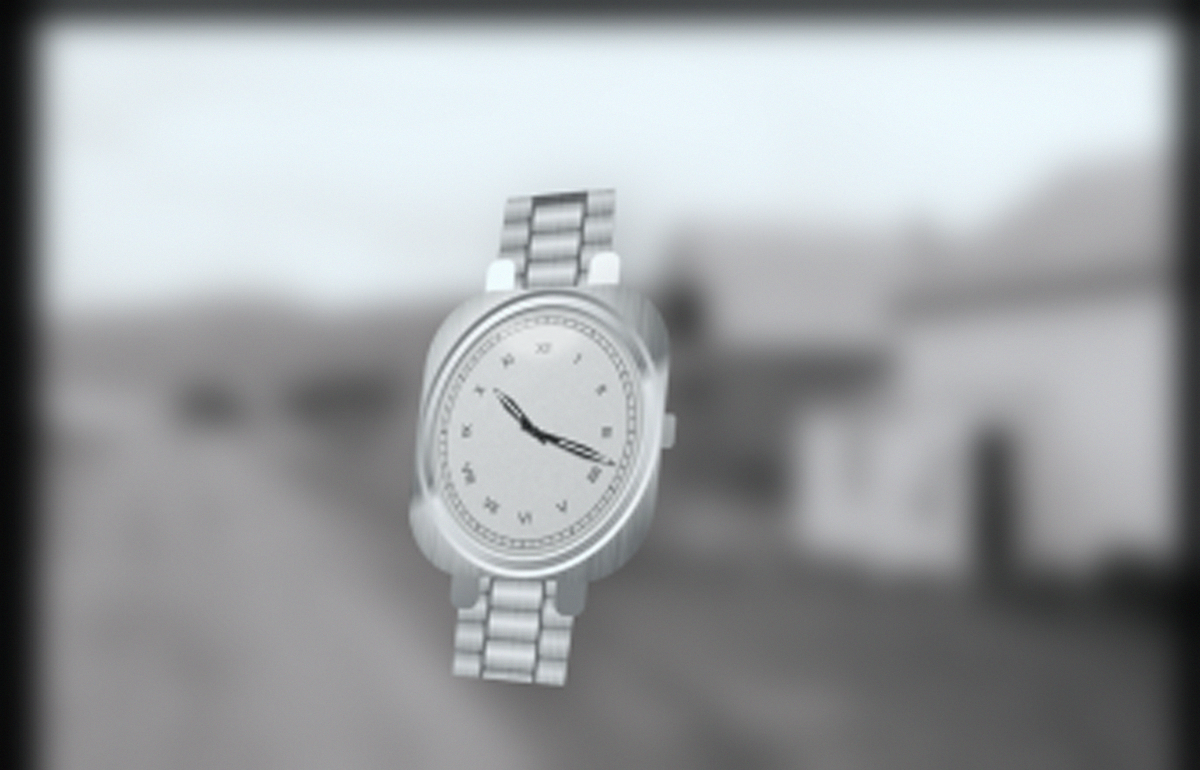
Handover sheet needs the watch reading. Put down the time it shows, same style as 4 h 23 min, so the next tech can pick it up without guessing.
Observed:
10 h 18 min
